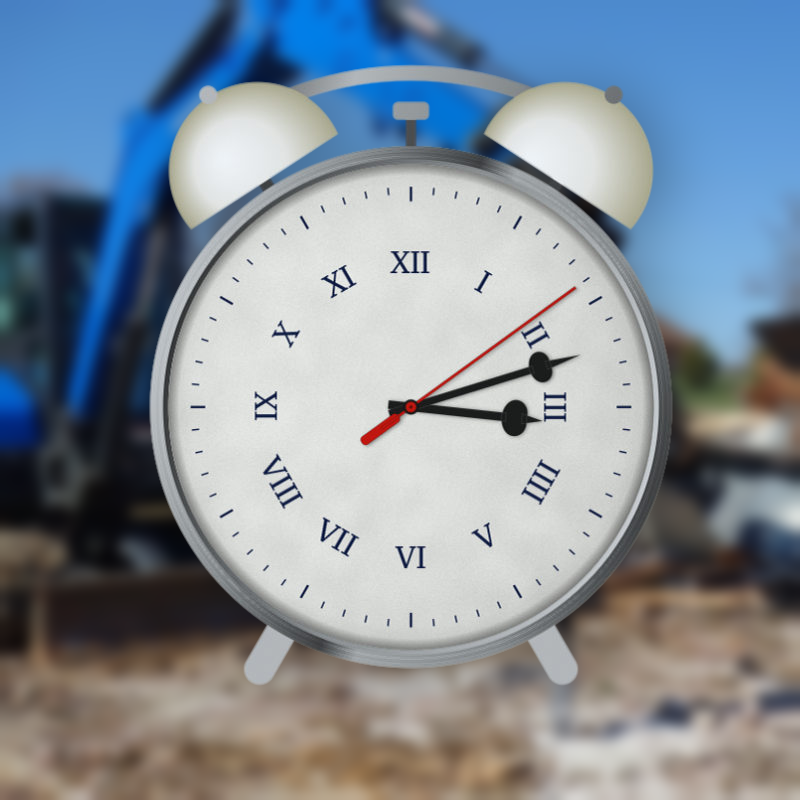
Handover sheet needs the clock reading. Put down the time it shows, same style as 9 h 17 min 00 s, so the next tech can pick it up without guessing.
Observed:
3 h 12 min 09 s
